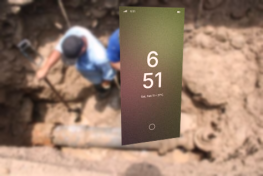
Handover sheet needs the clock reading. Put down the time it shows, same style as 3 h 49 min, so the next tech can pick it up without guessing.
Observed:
6 h 51 min
